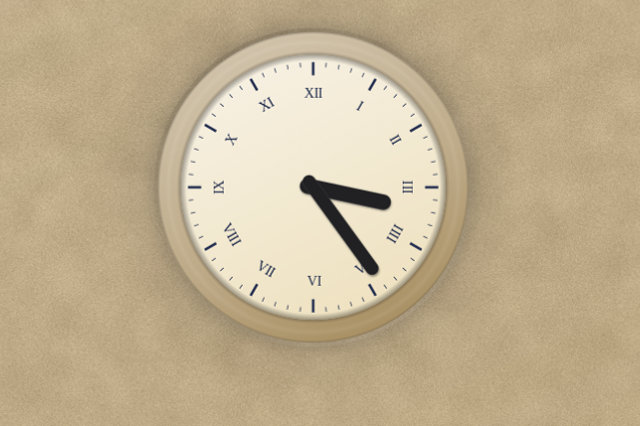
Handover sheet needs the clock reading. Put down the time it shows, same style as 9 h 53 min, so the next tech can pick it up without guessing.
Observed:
3 h 24 min
